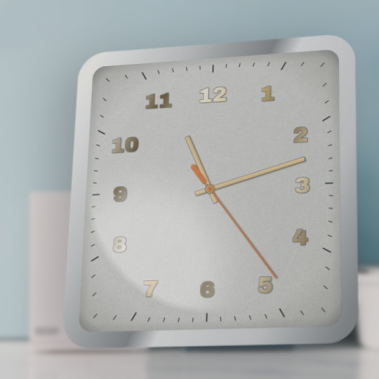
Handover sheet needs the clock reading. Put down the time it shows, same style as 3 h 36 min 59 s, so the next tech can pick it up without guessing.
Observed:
11 h 12 min 24 s
